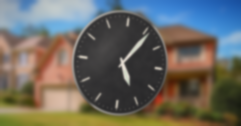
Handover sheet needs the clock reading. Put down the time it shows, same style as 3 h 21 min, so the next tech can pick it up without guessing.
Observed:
5 h 06 min
